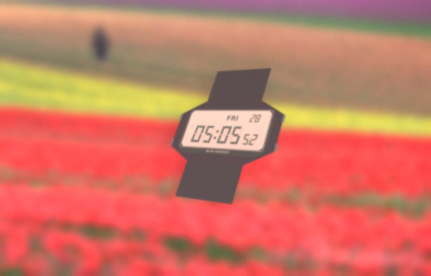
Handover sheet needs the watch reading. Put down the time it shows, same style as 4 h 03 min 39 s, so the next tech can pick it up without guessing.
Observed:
5 h 05 min 52 s
